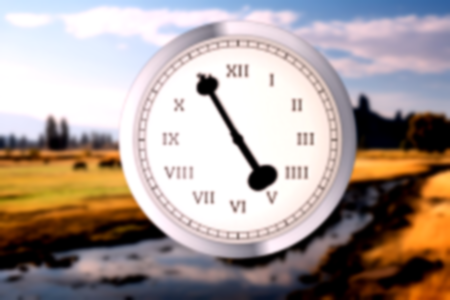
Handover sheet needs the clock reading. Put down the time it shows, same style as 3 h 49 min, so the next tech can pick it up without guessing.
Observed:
4 h 55 min
